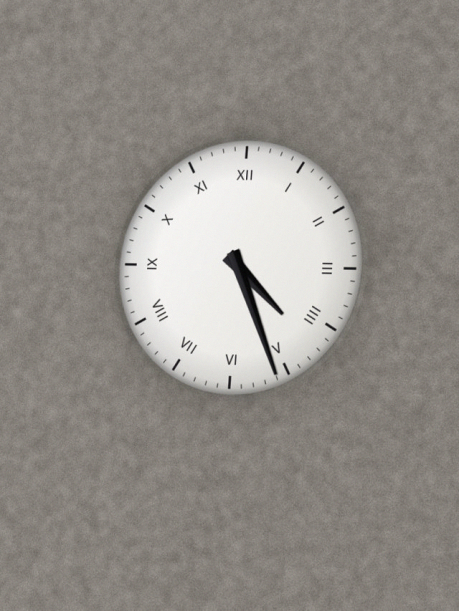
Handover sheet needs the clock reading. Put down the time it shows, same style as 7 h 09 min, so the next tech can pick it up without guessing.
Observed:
4 h 26 min
